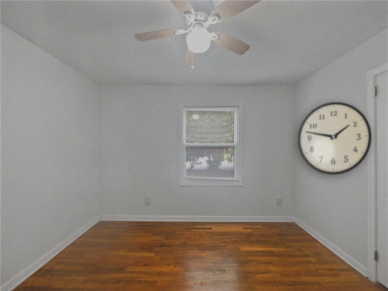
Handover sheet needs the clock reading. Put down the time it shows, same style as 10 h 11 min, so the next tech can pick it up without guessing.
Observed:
1 h 47 min
